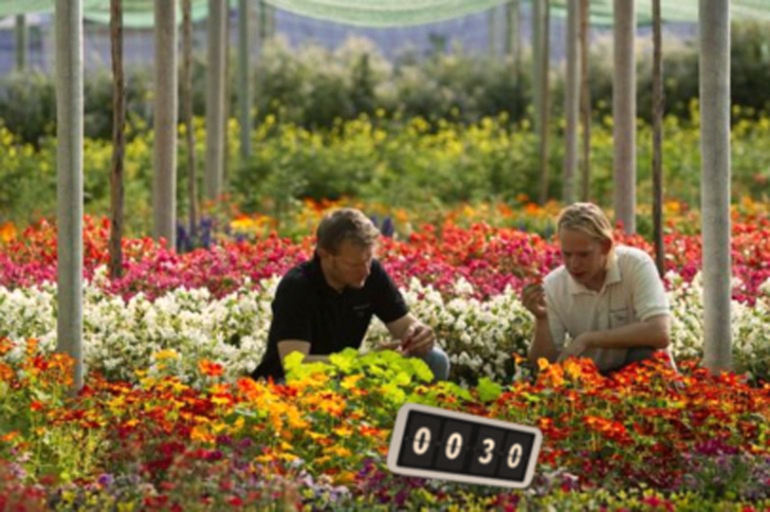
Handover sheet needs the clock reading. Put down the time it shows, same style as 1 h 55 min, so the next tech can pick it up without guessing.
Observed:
0 h 30 min
